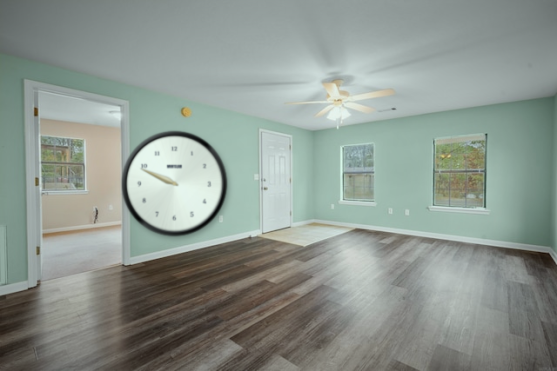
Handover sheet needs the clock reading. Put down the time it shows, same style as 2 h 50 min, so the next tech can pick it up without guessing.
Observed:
9 h 49 min
